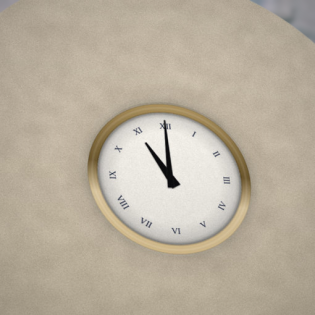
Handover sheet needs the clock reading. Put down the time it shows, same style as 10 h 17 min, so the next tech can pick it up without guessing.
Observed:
11 h 00 min
